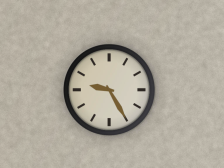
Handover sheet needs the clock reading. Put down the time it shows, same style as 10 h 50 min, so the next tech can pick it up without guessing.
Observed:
9 h 25 min
